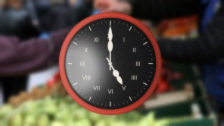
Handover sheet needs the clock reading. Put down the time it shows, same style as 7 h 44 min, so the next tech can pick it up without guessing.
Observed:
5 h 00 min
